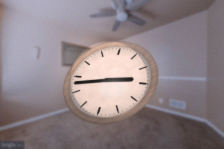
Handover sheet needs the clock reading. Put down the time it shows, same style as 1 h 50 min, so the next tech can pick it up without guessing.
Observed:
2 h 43 min
